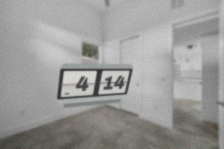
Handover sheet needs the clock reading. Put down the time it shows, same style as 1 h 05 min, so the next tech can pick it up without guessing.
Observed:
4 h 14 min
